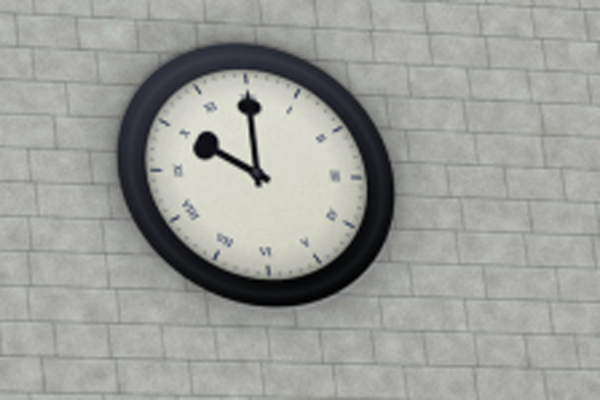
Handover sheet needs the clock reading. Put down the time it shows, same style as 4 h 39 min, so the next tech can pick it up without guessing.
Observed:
10 h 00 min
